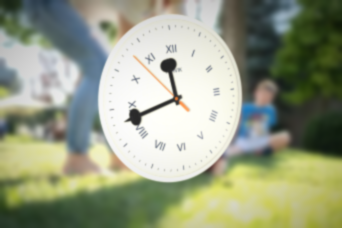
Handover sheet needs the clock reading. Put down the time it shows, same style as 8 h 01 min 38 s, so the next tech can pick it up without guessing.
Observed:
11 h 42 min 53 s
